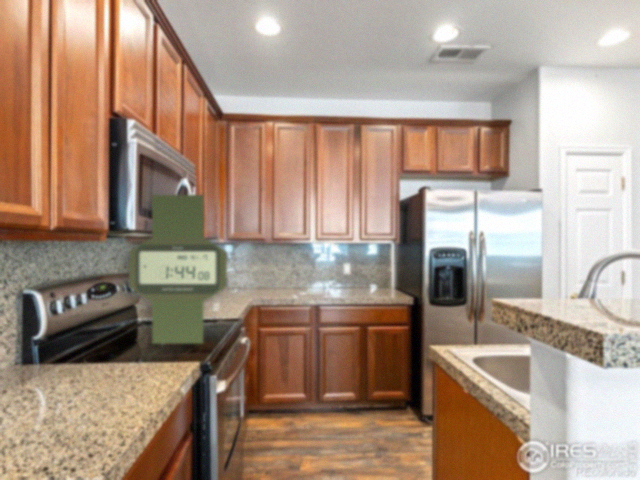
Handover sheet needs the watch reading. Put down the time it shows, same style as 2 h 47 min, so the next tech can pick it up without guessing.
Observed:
1 h 44 min
